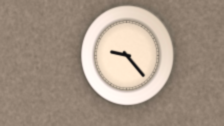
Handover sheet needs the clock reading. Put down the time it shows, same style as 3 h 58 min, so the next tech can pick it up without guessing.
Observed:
9 h 23 min
